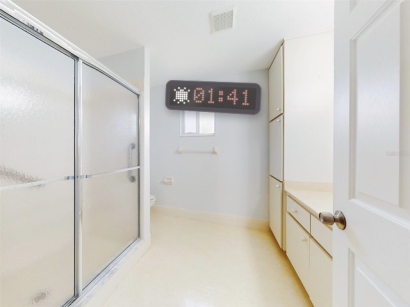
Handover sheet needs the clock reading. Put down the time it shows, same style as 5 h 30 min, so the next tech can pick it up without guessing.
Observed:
1 h 41 min
